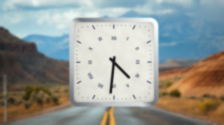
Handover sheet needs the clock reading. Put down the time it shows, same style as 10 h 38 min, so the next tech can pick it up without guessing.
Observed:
4 h 31 min
